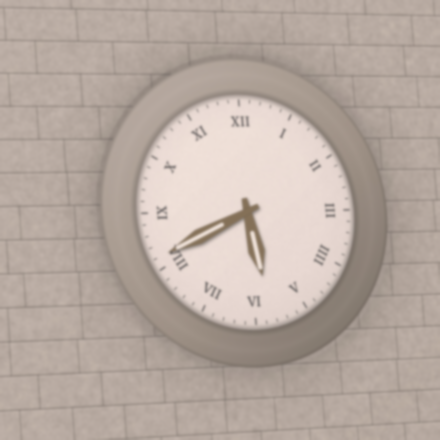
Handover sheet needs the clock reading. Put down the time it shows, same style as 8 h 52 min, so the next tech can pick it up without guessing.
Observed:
5 h 41 min
